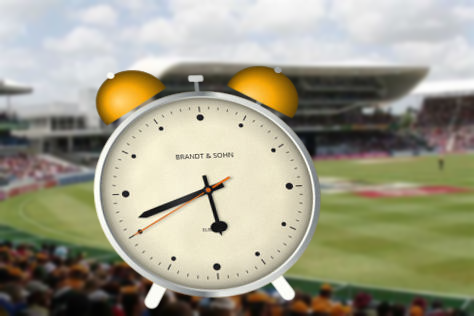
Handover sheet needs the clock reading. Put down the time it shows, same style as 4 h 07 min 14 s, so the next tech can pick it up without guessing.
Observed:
5 h 41 min 40 s
